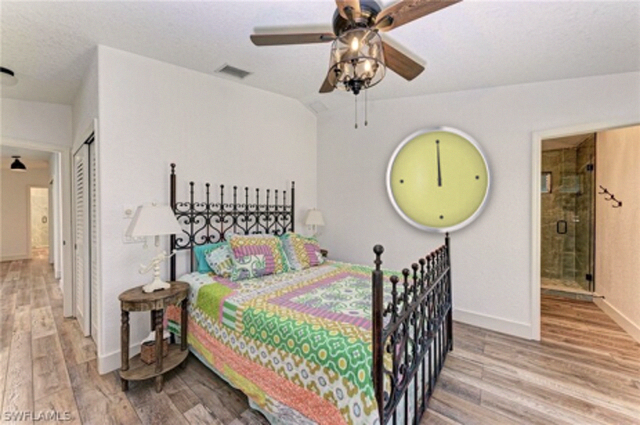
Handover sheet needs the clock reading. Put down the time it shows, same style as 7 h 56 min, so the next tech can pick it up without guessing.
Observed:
12 h 00 min
